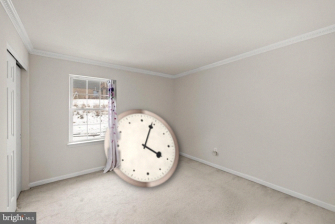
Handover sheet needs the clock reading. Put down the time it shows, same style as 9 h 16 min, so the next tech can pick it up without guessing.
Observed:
4 h 04 min
